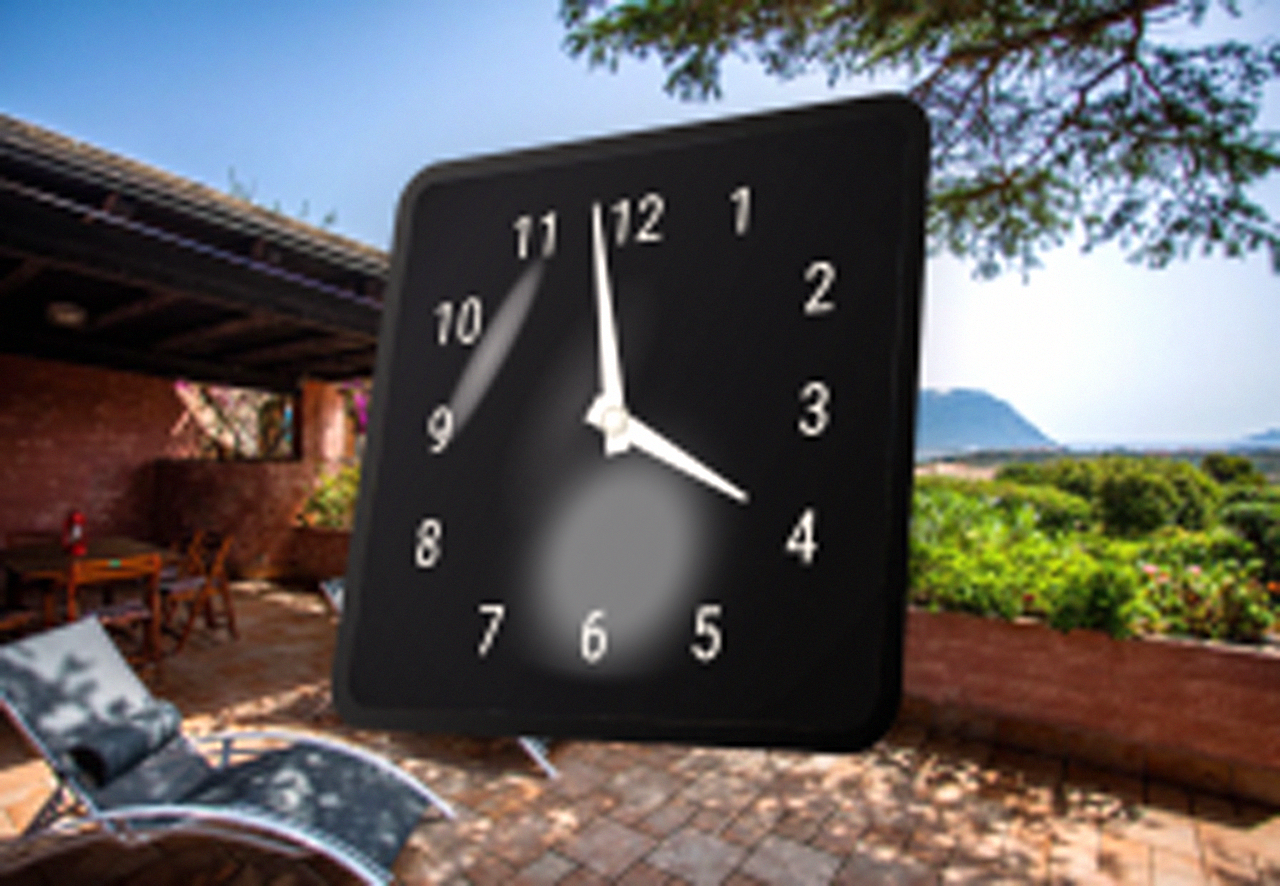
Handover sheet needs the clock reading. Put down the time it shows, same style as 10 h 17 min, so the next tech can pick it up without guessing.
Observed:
3 h 58 min
